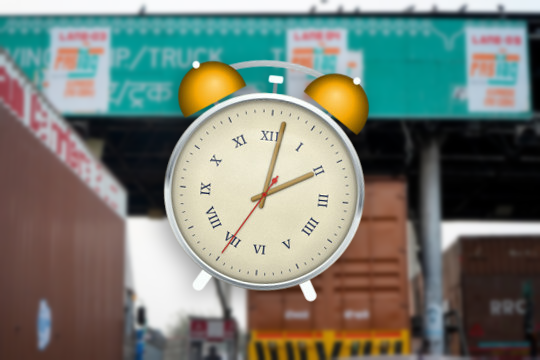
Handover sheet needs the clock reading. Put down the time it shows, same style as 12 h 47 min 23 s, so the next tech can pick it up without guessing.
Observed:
2 h 01 min 35 s
